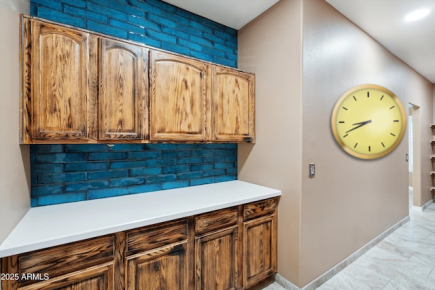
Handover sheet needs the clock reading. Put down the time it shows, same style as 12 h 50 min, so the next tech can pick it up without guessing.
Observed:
8 h 41 min
